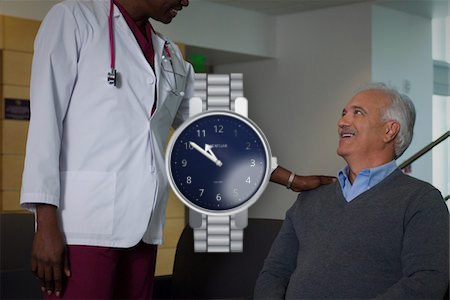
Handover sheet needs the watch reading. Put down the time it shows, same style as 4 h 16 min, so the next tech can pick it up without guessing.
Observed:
10 h 51 min
